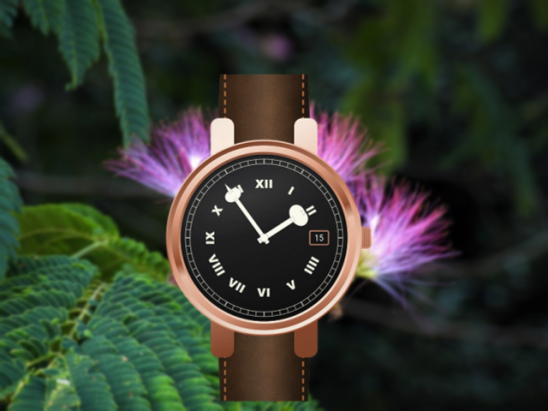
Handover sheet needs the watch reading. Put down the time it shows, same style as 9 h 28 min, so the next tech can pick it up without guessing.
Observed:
1 h 54 min
